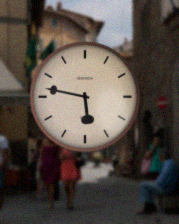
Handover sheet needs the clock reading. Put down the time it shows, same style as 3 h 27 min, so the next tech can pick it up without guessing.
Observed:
5 h 47 min
